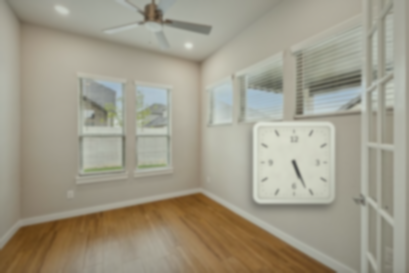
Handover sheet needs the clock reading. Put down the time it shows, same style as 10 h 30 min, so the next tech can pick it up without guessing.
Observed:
5 h 26 min
